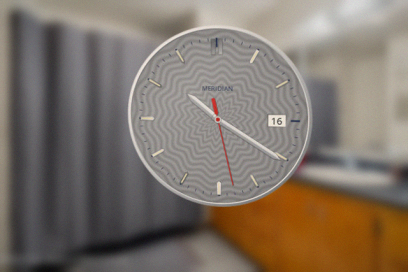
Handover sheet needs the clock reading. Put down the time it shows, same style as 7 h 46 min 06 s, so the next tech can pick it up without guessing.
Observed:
10 h 20 min 28 s
